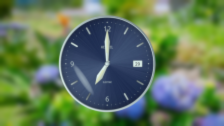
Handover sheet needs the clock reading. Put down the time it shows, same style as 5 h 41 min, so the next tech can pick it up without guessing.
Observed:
7 h 00 min
